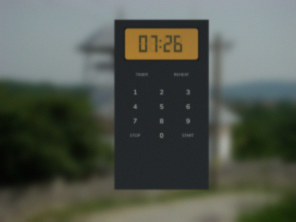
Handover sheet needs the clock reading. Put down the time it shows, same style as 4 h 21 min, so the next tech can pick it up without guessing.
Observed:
7 h 26 min
